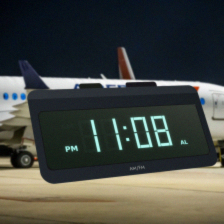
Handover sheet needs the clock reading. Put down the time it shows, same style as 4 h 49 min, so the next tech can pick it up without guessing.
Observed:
11 h 08 min
